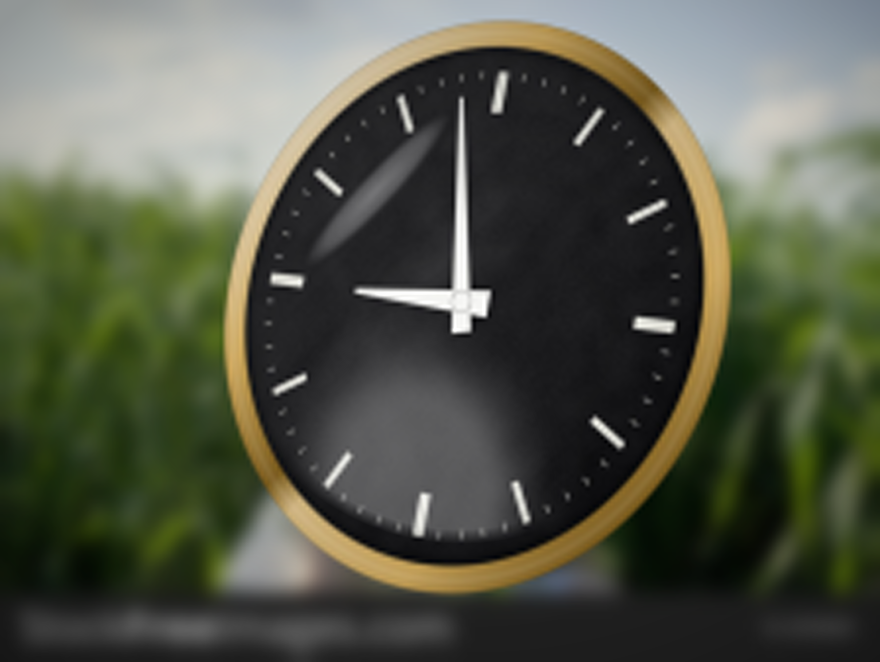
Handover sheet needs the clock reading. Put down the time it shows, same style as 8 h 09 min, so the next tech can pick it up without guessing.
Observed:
8 h 58 min
